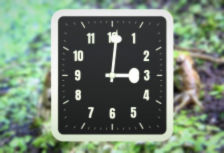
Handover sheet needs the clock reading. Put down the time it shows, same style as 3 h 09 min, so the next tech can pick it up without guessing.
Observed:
3 h 01 min
